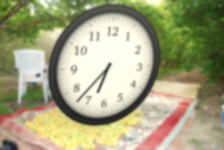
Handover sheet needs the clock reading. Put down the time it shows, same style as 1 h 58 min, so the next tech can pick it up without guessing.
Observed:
6 h 37 min
